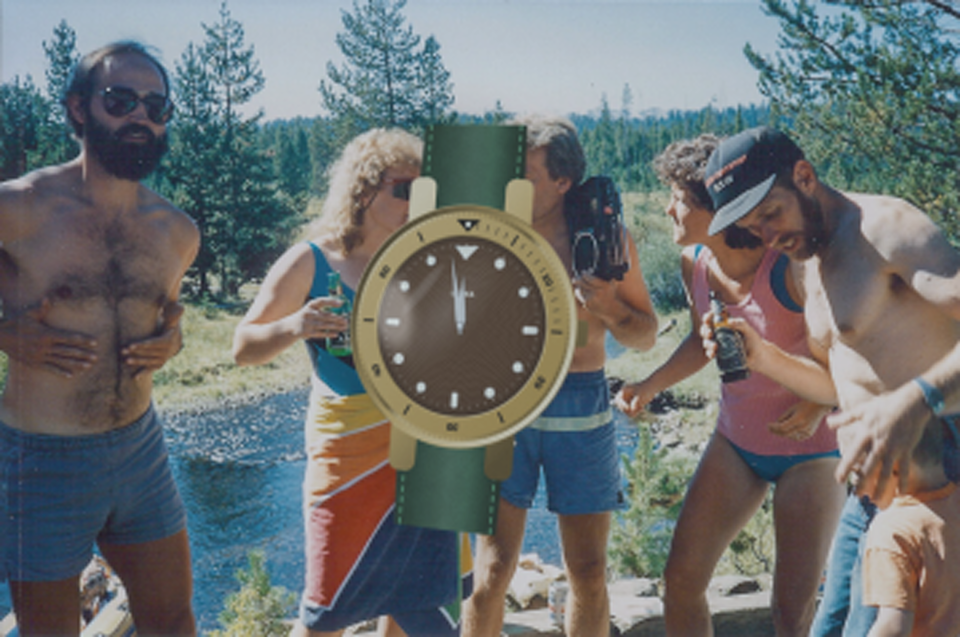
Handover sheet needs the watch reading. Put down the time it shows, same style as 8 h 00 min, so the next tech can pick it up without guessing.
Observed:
11 h 58 min
